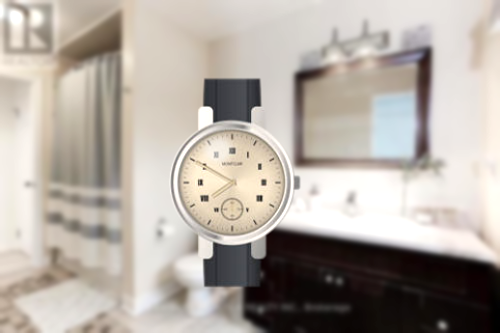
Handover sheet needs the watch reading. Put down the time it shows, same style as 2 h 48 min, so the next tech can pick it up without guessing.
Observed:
7 h 50 min
